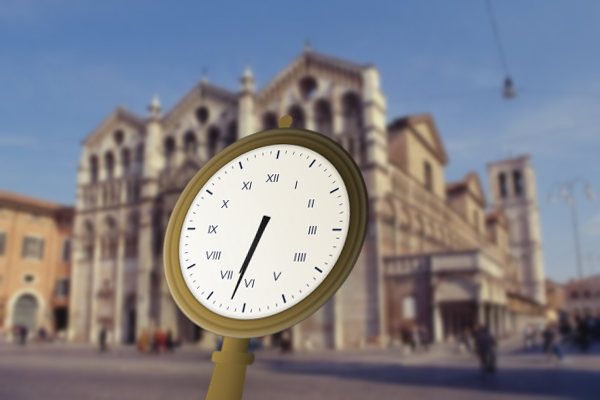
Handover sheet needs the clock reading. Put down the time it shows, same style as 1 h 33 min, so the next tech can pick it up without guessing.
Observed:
6 h 32 min
